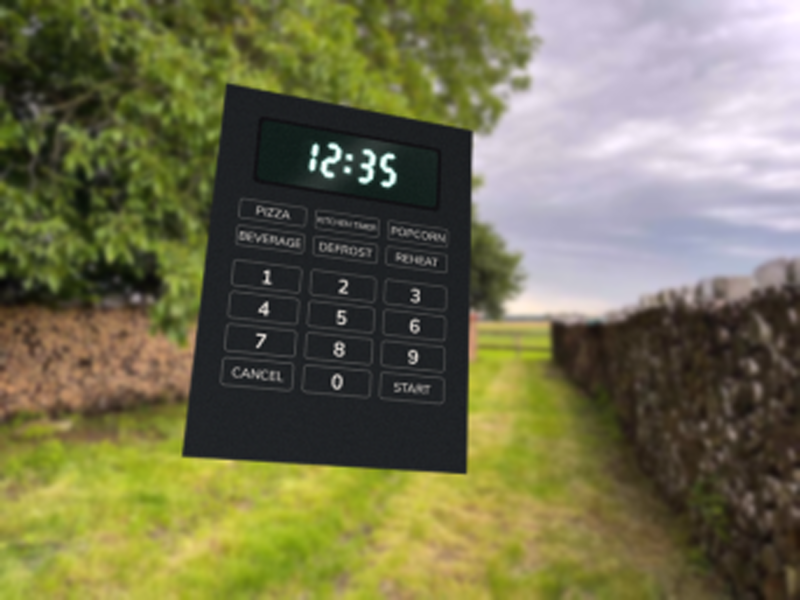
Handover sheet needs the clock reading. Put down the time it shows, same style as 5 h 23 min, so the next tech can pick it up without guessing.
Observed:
12 h 35 min
